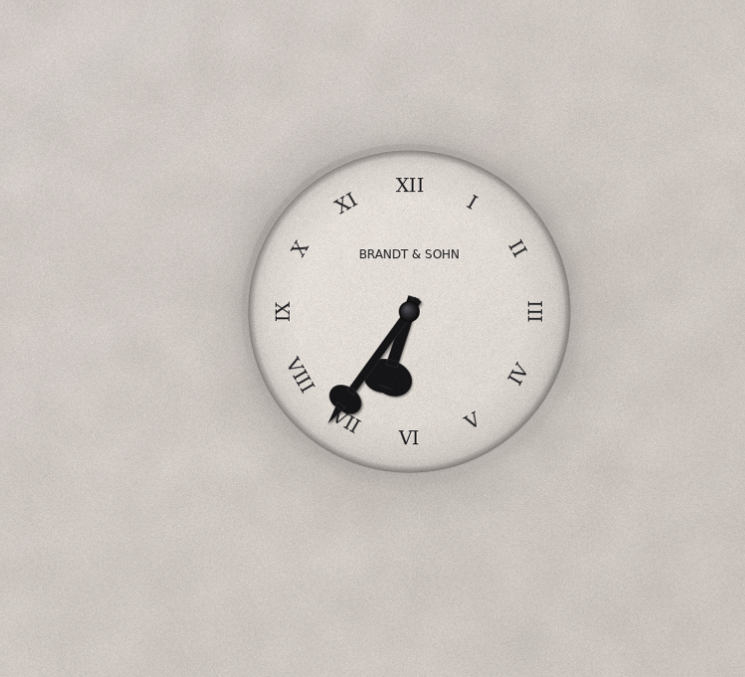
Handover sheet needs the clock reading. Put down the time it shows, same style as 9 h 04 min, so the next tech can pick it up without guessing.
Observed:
6 h 36 min
